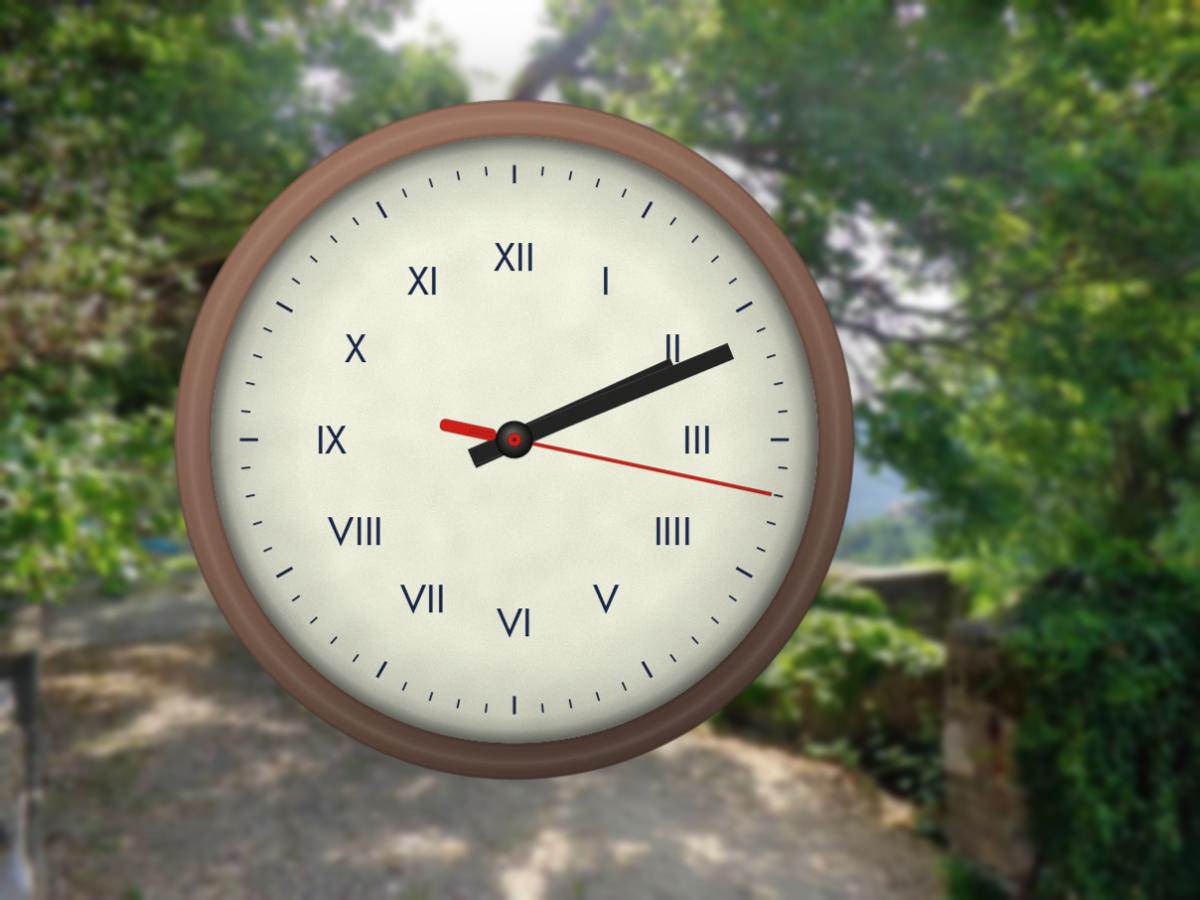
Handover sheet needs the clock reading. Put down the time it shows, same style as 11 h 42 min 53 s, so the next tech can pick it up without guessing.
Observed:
2 h 11 min 17 s
